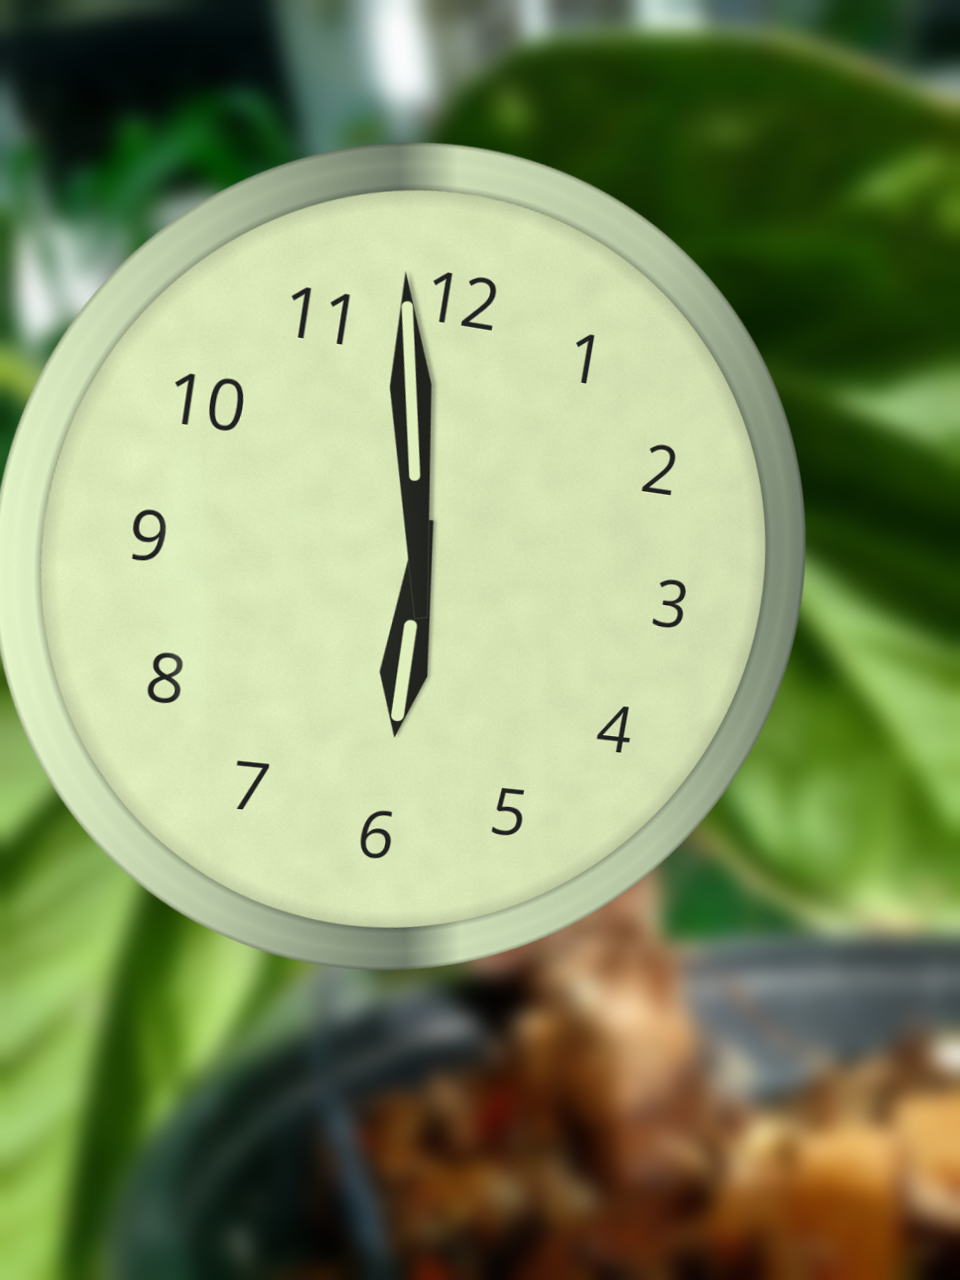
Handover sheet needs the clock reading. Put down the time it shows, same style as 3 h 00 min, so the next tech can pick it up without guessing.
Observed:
5 h 58 min
